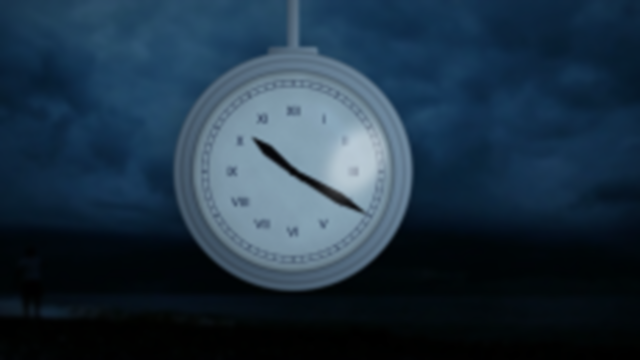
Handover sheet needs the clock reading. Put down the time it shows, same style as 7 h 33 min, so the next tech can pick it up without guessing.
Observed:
10 h 20 min
